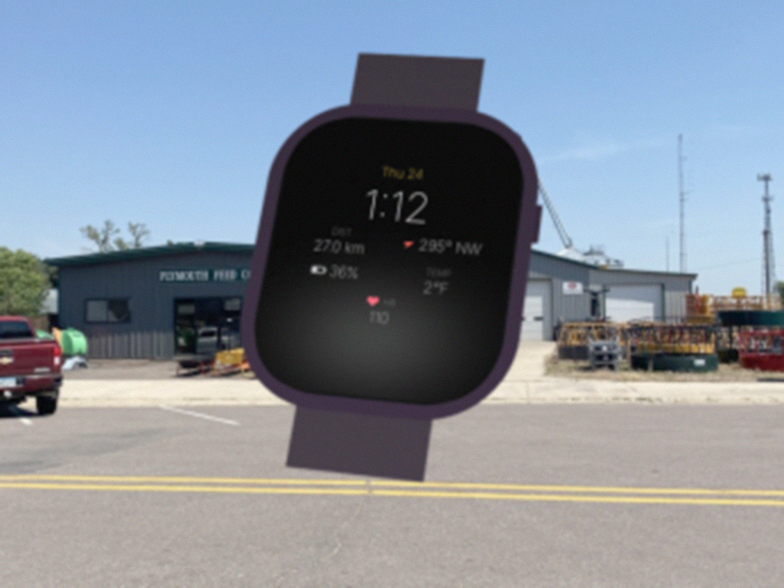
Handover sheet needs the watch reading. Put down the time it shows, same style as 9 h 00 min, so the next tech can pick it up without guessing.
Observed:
1 h 12 min
